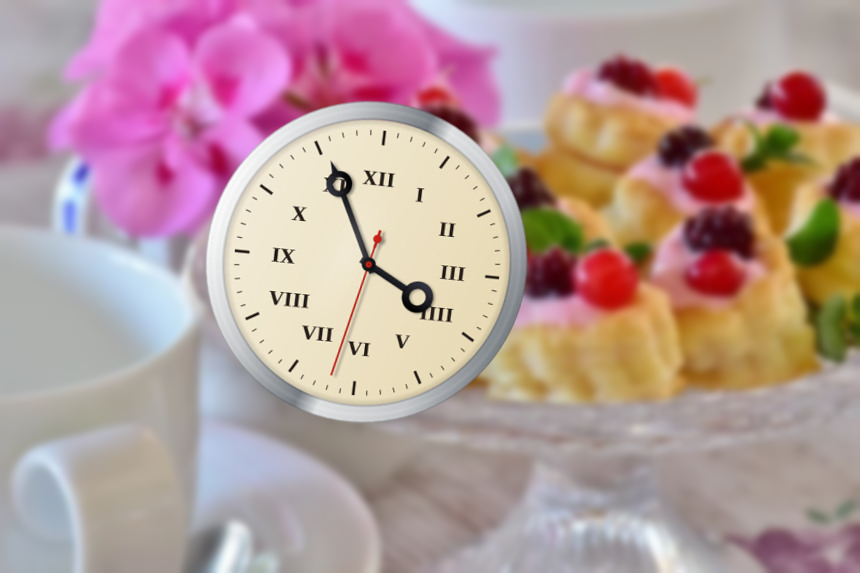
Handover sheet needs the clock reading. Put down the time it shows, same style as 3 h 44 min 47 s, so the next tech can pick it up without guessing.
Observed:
3 h 55 min 32 s
